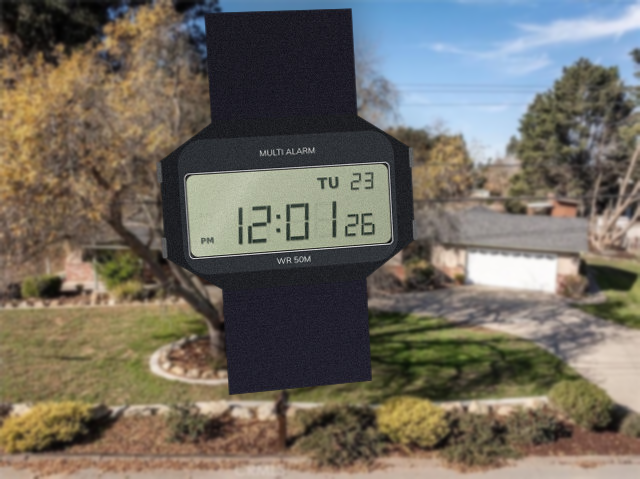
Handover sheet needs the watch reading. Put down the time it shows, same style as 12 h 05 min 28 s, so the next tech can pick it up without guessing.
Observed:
12 h 01 min 26 s
